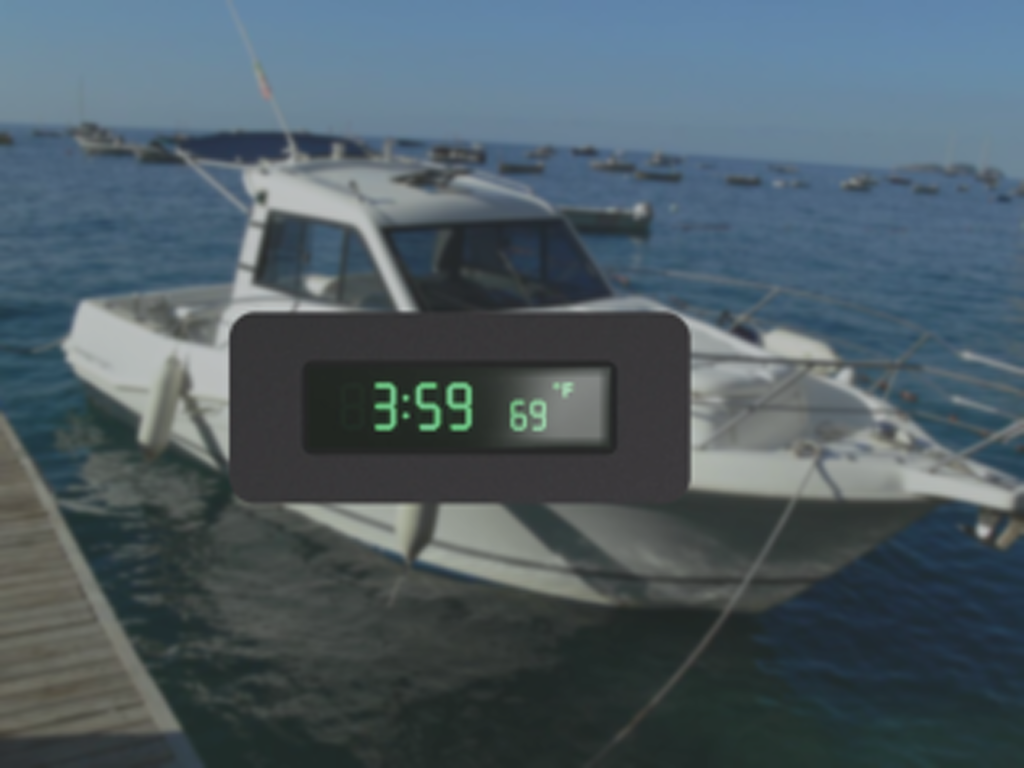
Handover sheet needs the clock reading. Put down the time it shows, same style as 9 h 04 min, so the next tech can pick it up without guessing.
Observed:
3 h 59 min
